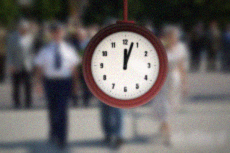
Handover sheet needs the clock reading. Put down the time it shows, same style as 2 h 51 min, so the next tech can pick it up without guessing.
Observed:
12 h 03 min
